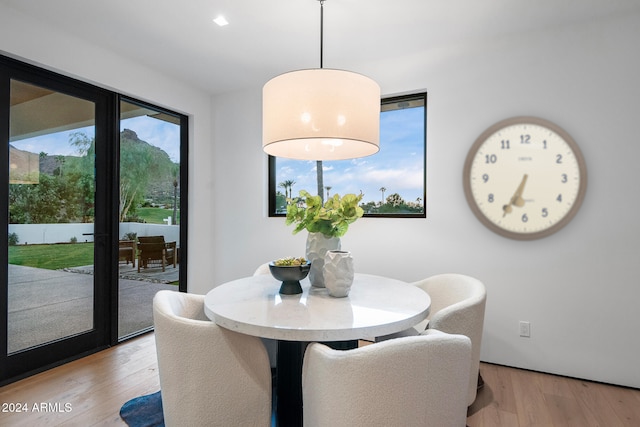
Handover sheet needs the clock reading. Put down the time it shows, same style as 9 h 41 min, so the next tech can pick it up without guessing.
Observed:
6 h 35 min
